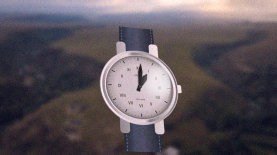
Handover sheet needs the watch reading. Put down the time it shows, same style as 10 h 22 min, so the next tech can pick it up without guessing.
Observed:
1 h 01 min
